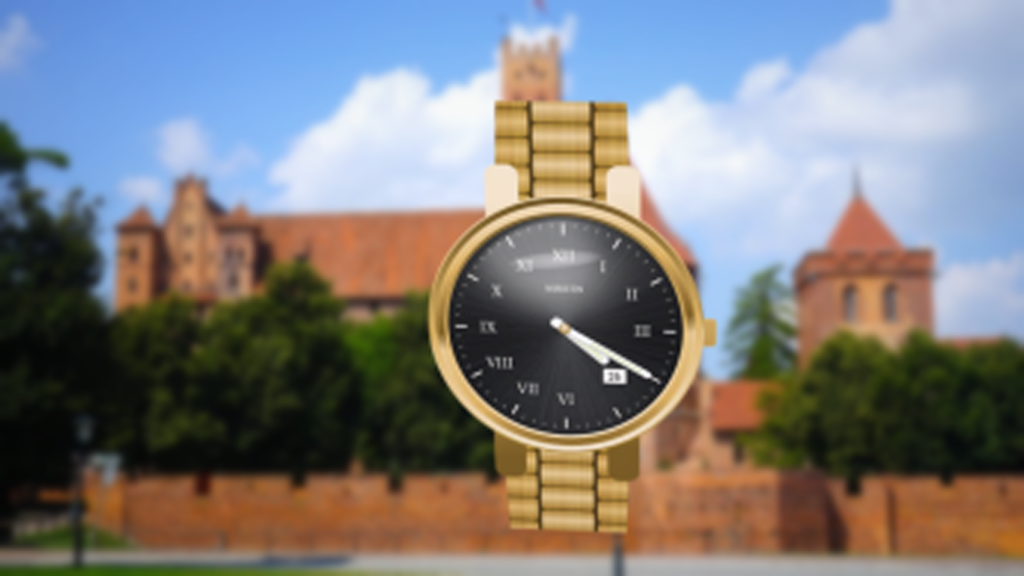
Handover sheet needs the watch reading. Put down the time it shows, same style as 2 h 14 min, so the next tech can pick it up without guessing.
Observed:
4 h 20 min
